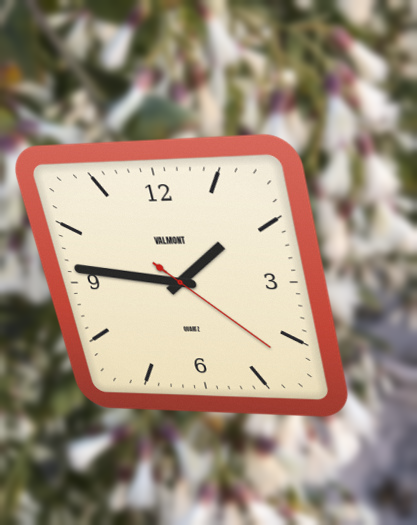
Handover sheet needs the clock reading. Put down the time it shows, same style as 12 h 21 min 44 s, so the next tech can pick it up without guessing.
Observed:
1 h 46 min 22 s
